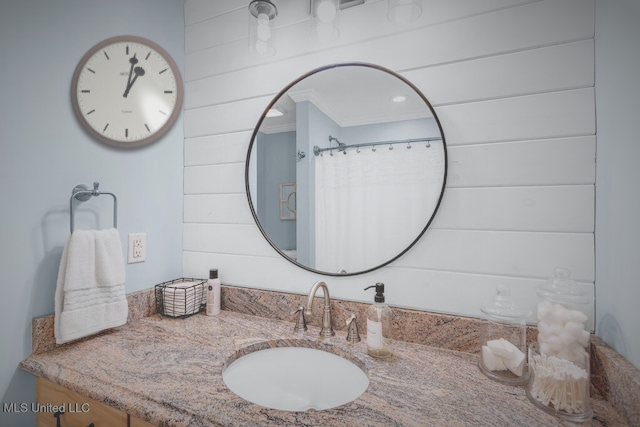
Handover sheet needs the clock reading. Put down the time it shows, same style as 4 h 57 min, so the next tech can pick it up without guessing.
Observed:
1 h 02 min
